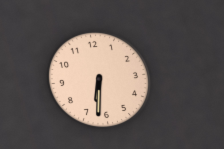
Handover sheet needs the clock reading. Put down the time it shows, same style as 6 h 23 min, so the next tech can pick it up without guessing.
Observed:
6 h 32 min
